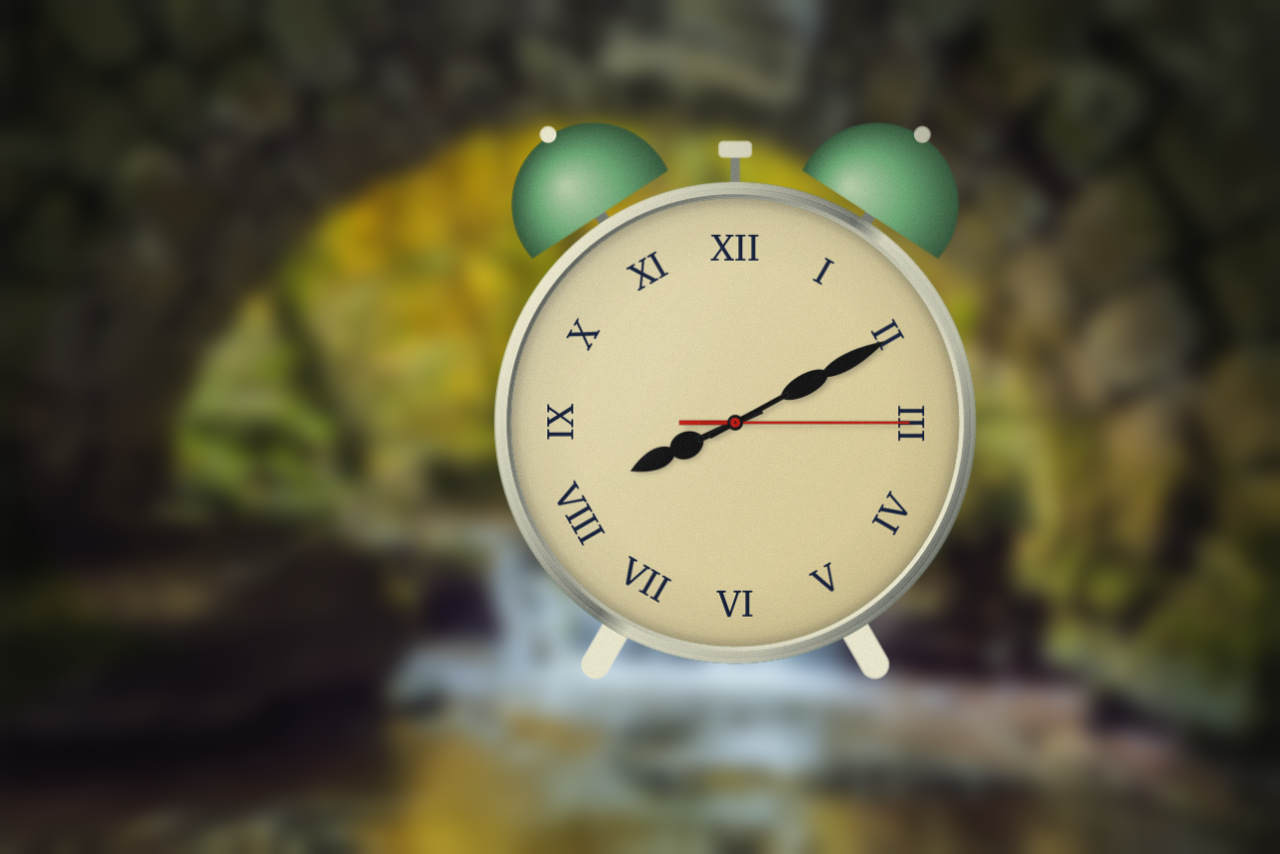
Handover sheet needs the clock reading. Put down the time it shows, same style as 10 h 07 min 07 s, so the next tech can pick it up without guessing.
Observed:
8 h 10 min 15 s
